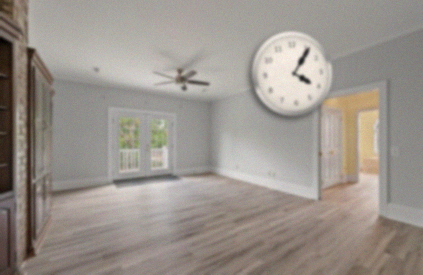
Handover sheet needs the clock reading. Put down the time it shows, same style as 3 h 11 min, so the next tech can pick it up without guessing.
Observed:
4 h 06 min
